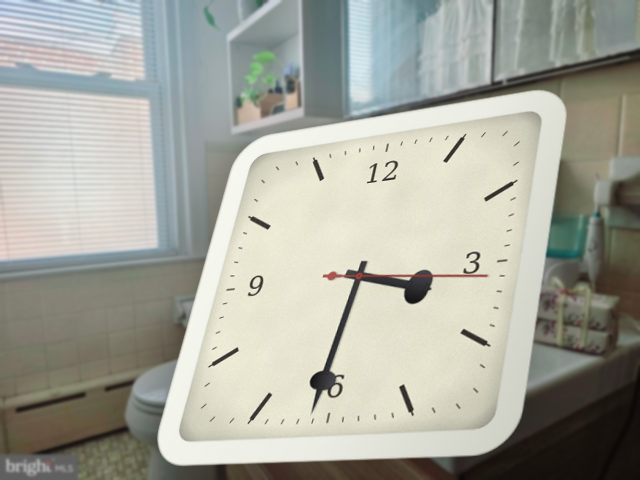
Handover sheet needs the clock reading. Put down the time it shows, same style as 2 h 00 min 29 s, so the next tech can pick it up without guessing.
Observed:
3 h 31 min 16 s
